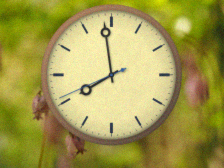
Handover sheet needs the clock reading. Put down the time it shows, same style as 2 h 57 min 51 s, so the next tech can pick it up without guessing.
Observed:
7 h 58 min 41 s
